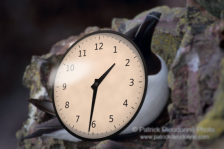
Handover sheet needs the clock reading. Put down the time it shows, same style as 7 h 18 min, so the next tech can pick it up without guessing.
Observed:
1 h 31 min
